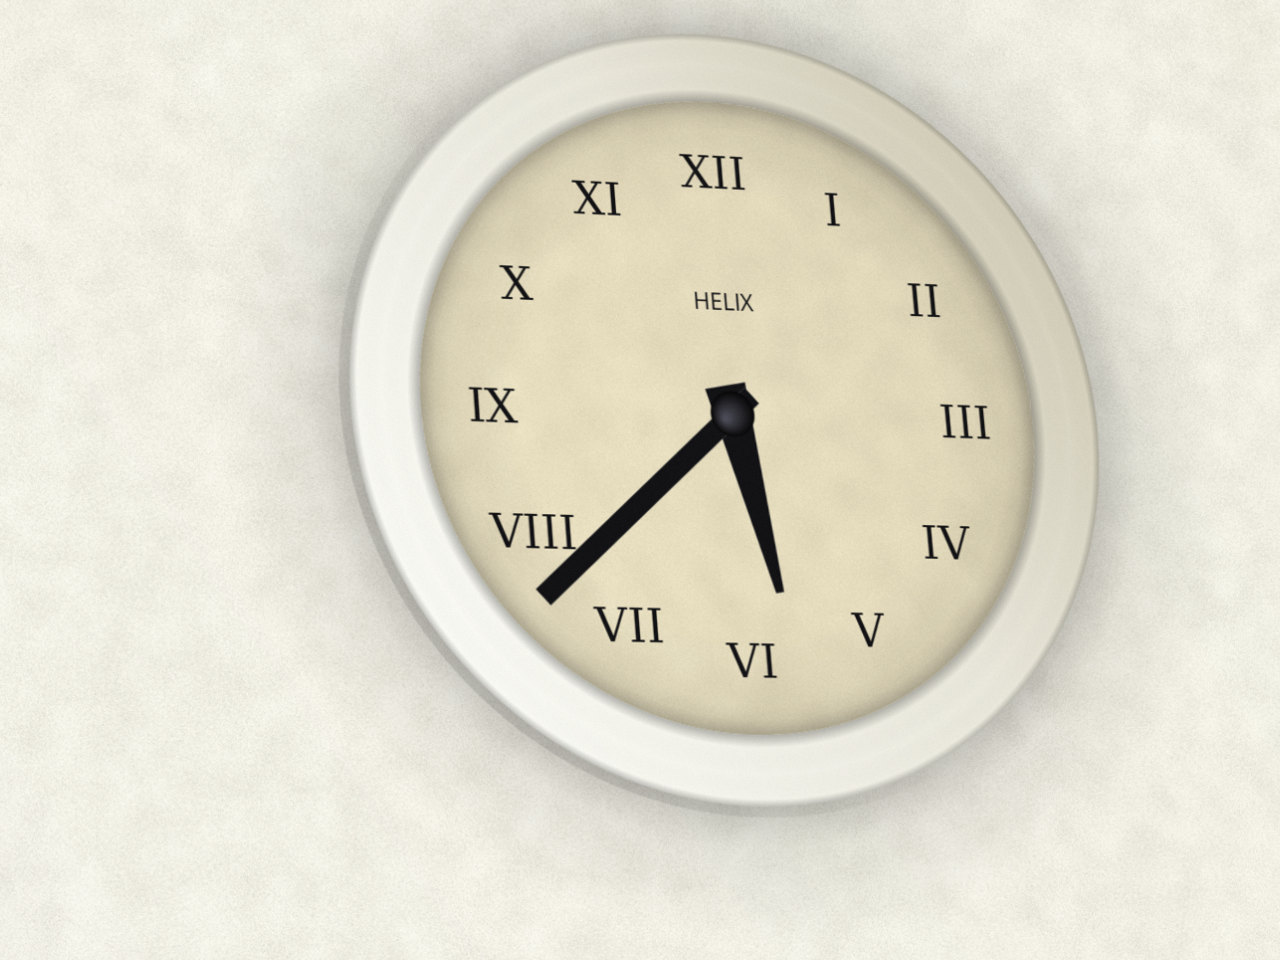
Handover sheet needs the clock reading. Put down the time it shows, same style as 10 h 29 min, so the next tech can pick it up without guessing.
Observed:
5 h 38 min
